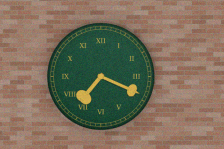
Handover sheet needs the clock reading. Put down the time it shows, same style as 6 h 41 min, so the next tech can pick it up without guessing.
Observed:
7 h 19 min
